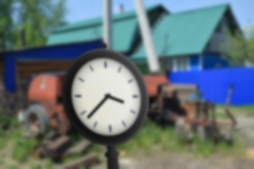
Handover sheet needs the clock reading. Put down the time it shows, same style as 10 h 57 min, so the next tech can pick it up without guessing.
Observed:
3 h 38 min
